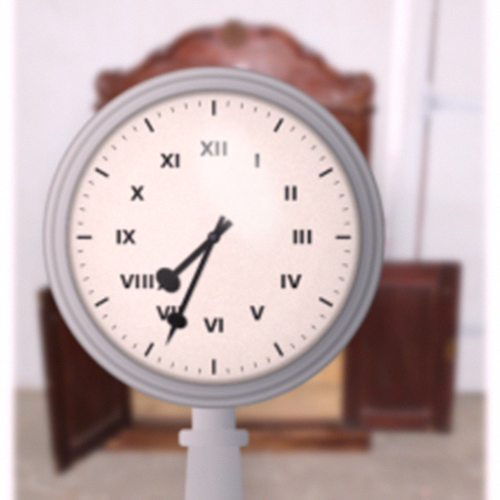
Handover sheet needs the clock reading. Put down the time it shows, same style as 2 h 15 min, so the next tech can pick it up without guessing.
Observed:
7 h 34 min
